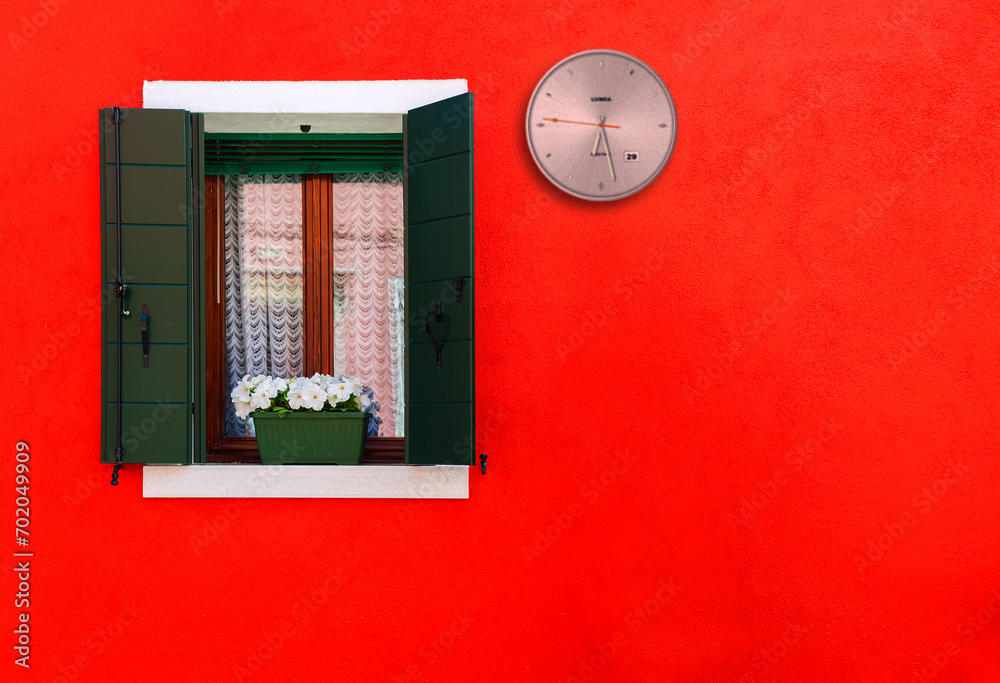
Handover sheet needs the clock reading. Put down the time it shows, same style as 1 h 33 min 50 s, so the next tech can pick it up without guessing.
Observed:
6 h 27 min 46 s
